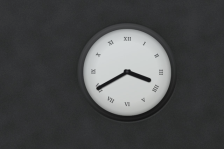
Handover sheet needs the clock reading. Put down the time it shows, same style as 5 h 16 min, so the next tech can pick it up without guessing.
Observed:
3 h 40 min
